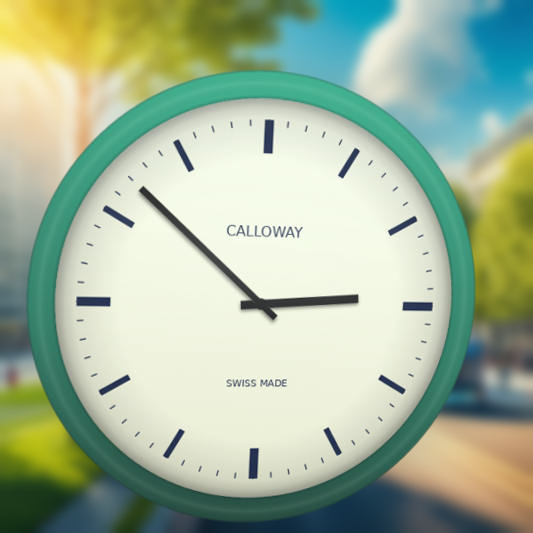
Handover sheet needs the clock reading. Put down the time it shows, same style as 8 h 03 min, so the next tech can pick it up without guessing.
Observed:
2 h 52 min
